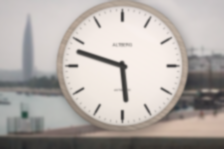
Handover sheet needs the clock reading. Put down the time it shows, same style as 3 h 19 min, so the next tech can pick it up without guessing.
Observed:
5 h 48 min
